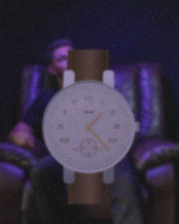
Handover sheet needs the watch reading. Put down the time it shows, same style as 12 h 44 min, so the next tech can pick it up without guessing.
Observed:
1 h 23 min
